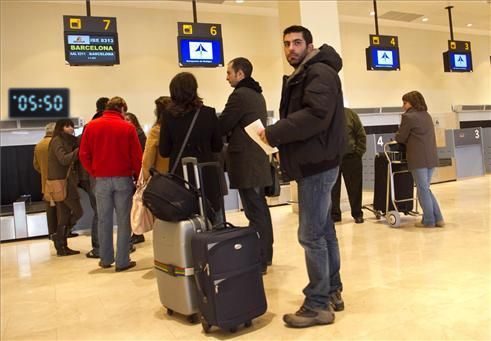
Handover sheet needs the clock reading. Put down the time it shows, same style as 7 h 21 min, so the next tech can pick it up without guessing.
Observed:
5 h 50 min
